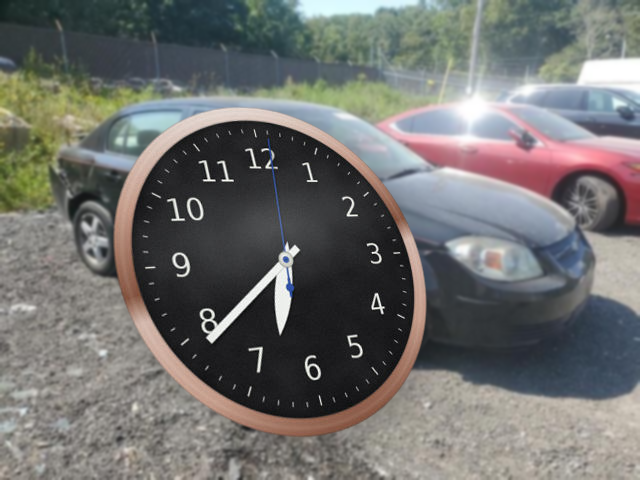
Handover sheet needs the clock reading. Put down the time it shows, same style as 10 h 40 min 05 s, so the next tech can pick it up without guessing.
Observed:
6 h 39 min 01 s
